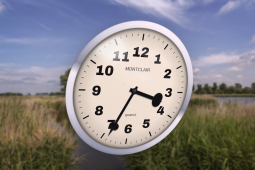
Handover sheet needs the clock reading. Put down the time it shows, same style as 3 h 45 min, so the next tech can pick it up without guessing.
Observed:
3 h 34 min
